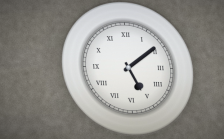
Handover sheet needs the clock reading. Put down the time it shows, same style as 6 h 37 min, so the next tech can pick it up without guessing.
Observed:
5 h 09 min
